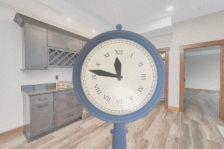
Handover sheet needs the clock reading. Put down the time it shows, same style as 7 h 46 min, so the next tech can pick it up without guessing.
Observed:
11 h 47 min
